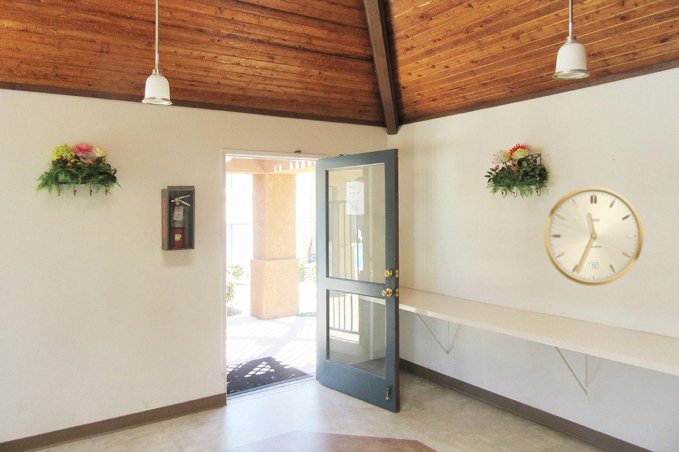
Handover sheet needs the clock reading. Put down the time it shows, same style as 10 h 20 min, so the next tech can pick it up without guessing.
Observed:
11 h 34 min
